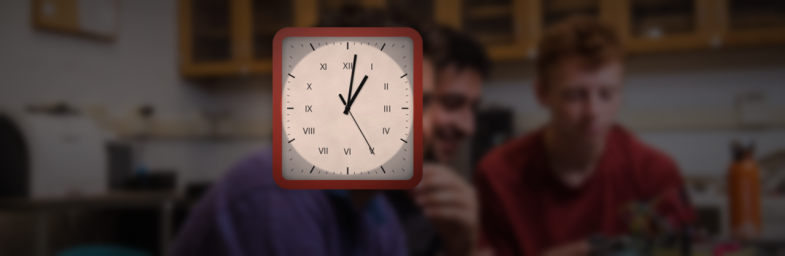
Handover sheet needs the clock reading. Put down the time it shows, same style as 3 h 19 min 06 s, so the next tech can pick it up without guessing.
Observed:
1 h 01 min 25 s
